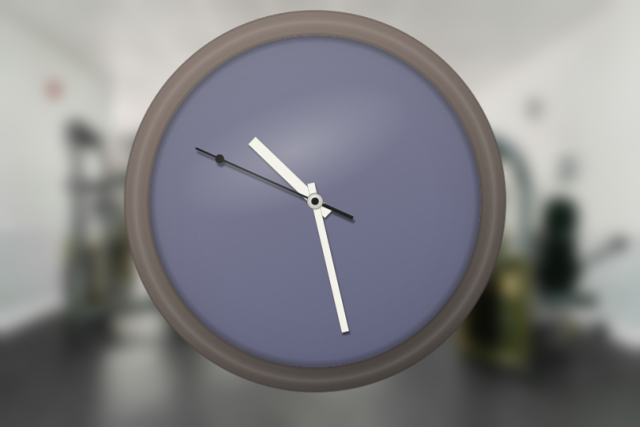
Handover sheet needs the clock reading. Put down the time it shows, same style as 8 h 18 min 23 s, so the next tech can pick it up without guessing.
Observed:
10 h 27 min 49 s
